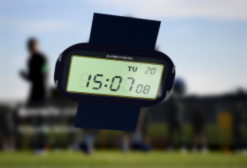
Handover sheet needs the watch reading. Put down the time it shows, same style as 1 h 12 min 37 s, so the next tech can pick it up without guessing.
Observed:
15 h 07 min 08 s
